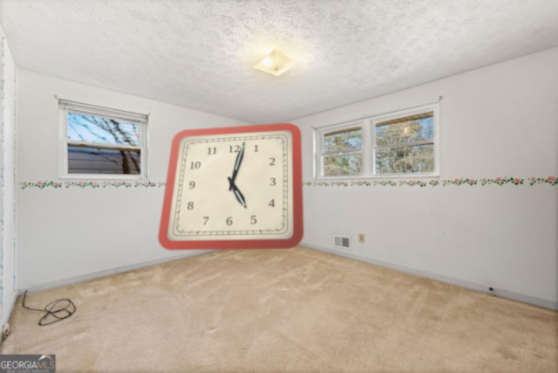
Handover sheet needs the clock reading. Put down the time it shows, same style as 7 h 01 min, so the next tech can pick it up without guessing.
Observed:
5 h 02 min
